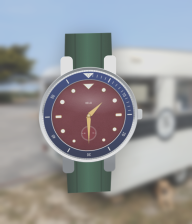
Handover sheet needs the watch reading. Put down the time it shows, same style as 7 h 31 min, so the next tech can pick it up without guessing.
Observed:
1 h 30 min
